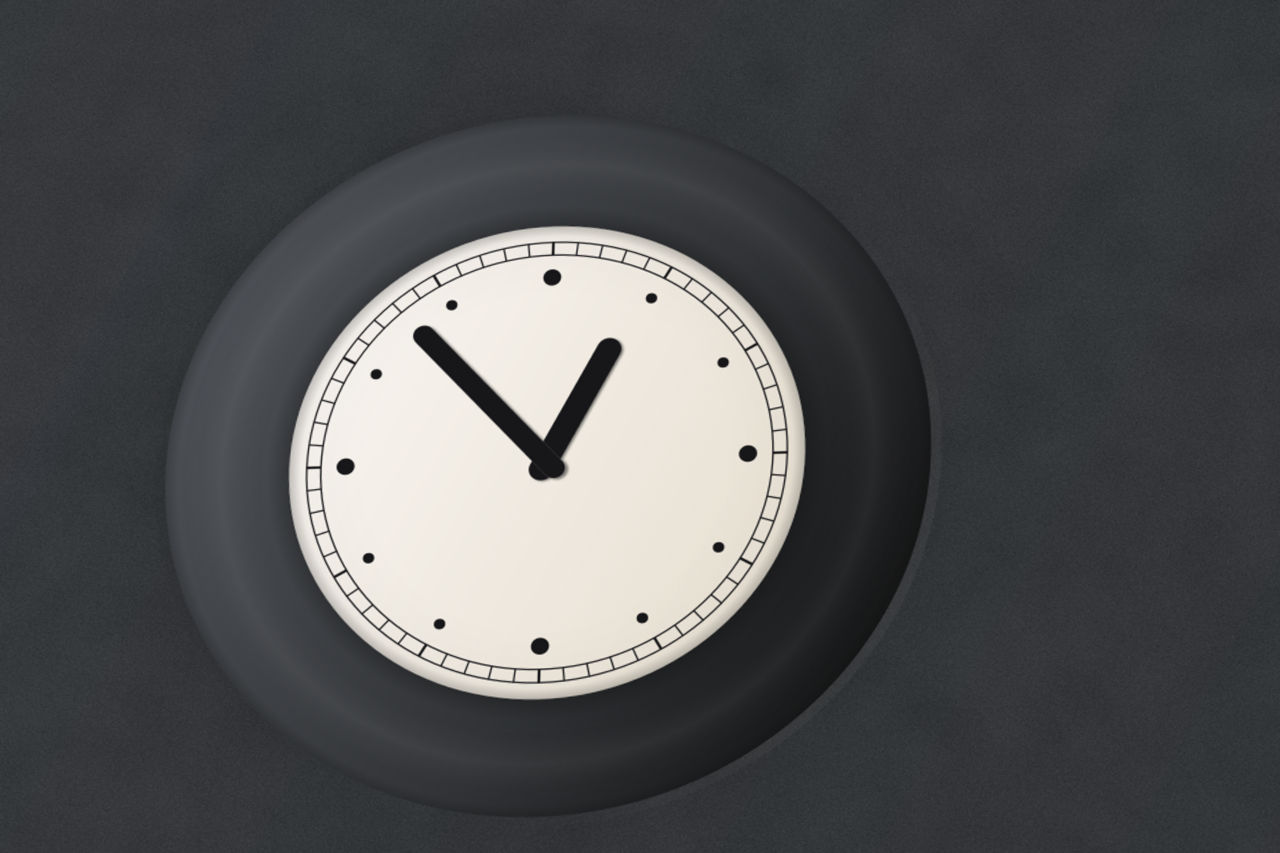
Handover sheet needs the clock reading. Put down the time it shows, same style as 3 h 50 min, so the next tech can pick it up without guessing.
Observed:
12 h 53 min
